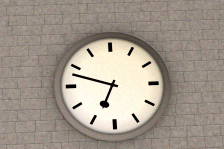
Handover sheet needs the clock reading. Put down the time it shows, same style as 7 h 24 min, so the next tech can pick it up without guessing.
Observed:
6 h 48 min
